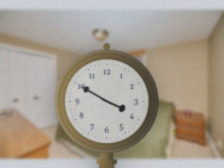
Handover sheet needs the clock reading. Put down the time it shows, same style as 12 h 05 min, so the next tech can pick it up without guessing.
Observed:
3 h 50 min
